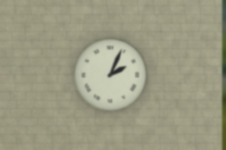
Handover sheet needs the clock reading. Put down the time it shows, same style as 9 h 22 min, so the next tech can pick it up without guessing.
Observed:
2 h 04 min
